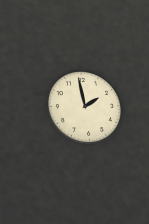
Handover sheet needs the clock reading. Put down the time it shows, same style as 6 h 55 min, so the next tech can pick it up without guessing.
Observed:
1 h 59 min
